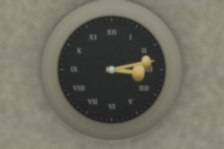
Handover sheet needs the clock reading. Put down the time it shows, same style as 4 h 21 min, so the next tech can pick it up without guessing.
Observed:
3 h 13 min
